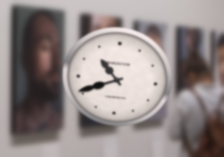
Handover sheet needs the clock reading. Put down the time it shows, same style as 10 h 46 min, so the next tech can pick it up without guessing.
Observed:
10 h 41 min
